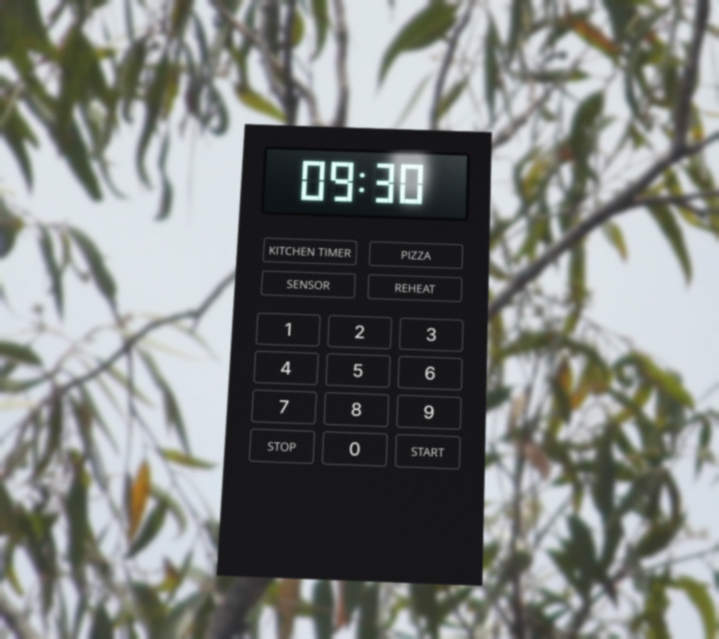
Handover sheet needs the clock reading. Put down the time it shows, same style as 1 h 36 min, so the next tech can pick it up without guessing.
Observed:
9 h 30 min
